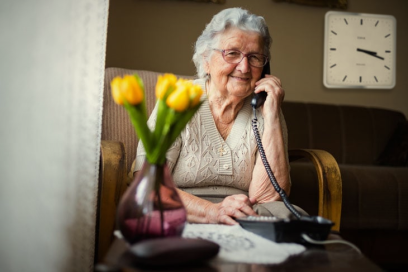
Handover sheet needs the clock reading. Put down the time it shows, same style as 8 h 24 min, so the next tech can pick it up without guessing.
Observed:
3 h 18 min
